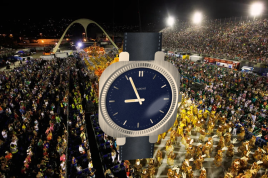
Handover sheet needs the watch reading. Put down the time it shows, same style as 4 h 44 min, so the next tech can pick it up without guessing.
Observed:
8 h 56 min
